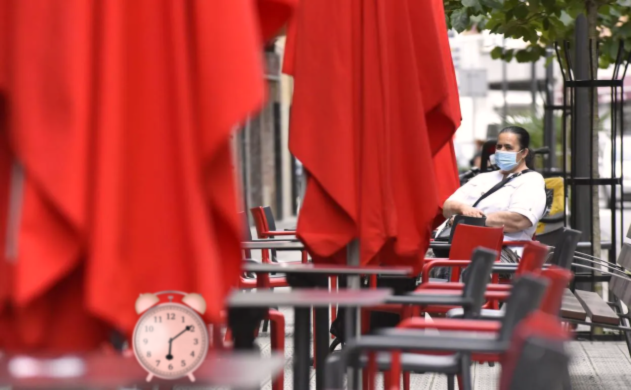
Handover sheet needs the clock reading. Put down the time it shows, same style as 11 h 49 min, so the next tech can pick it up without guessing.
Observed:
6 h 09 min
